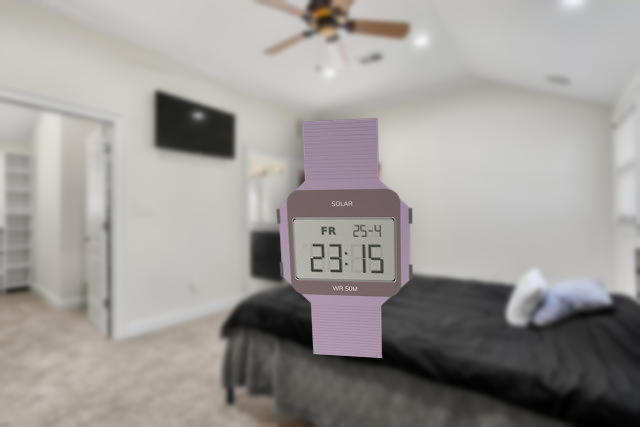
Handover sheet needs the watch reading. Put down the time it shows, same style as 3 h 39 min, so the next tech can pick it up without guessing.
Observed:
23 h 15 min
